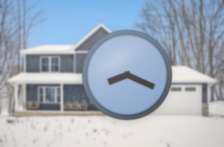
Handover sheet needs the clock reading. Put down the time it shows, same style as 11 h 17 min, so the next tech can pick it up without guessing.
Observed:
8 h 19 min
